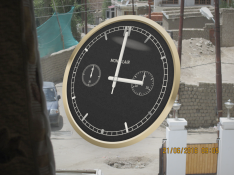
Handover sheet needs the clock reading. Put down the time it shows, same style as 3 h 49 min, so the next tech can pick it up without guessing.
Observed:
3 h 00 min
